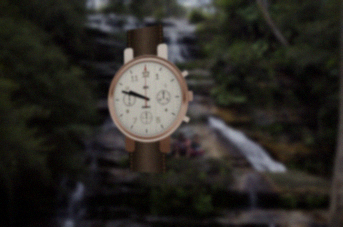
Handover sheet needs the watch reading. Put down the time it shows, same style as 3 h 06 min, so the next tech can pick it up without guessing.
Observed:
9 h 48 min
